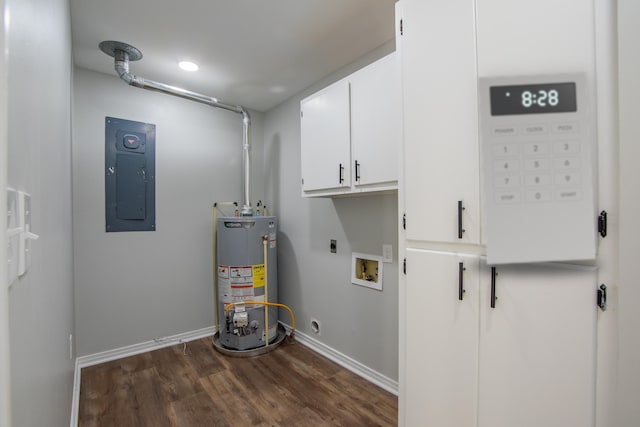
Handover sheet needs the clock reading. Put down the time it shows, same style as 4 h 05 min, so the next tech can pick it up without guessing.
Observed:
8 h 28 min
